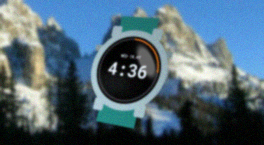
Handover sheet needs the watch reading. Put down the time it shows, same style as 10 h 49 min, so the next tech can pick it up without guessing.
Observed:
4 h 36 min
